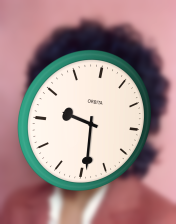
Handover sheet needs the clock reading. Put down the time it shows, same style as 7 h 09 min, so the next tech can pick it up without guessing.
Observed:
9 h 29 min
